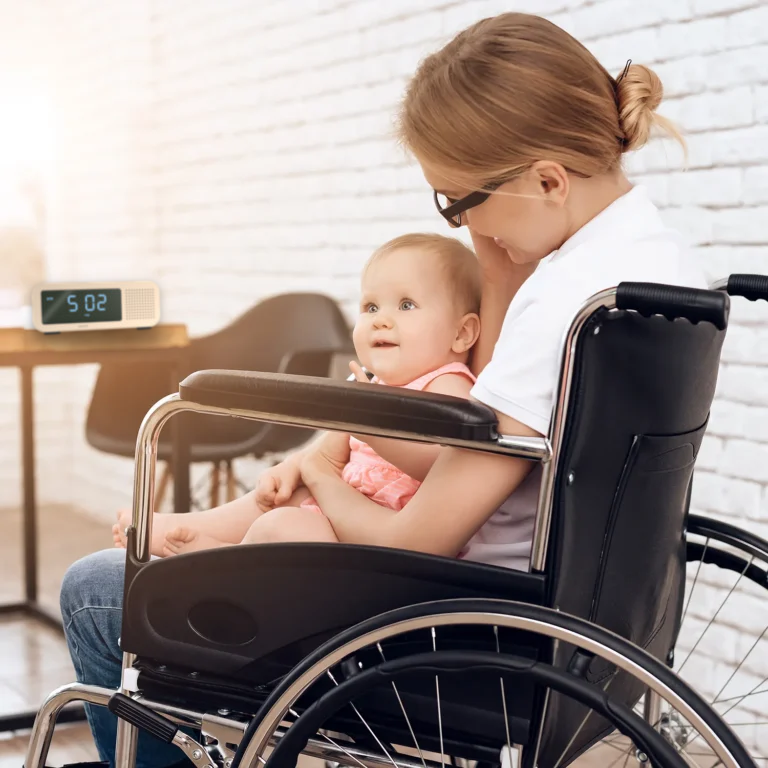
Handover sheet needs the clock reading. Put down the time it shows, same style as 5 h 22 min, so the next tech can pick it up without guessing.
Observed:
5 h 02 min
